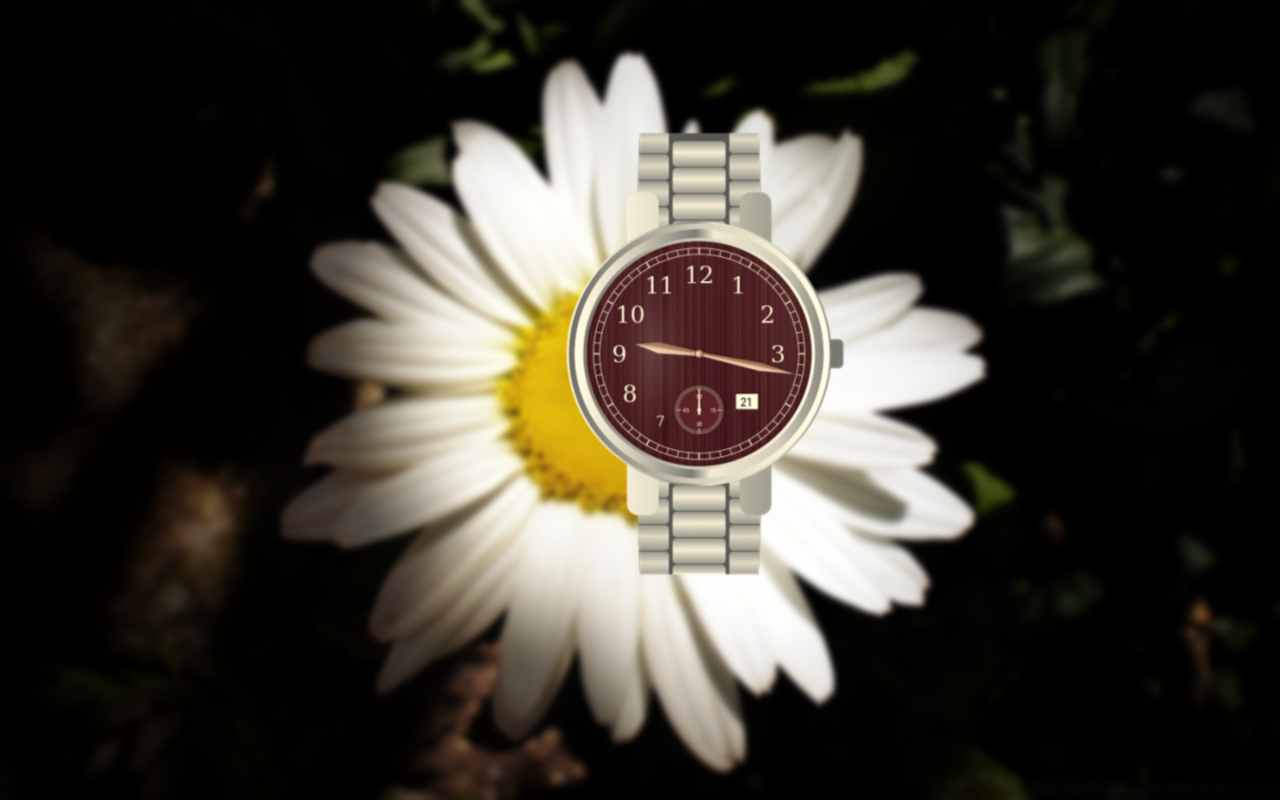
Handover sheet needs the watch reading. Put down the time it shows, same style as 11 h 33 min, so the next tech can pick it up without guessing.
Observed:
9 h 17 min
